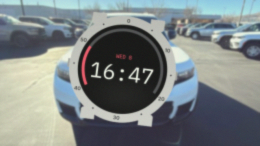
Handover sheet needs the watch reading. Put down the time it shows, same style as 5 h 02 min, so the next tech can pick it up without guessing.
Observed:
16 h 47 min
